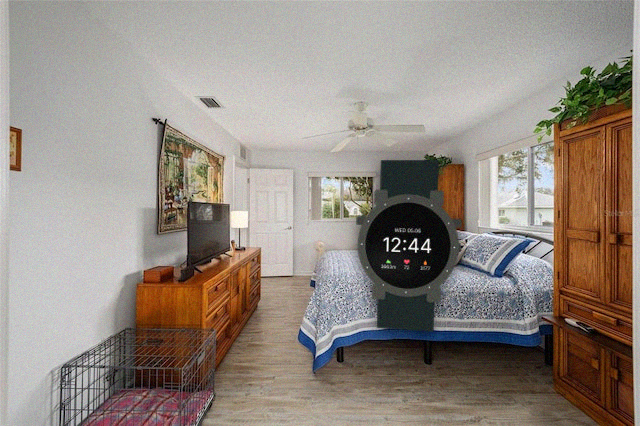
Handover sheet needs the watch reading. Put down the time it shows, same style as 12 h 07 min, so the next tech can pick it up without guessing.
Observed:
12 h 44 min
